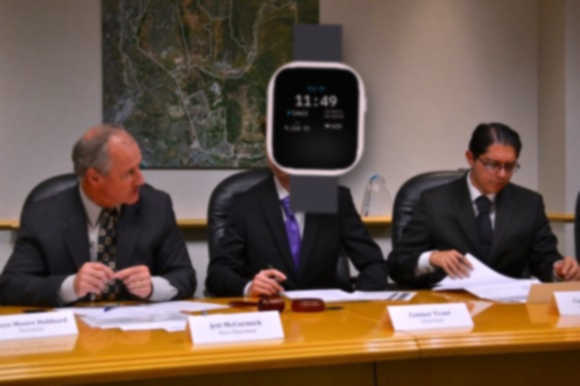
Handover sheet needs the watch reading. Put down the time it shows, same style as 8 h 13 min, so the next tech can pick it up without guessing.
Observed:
11 h 49 min
